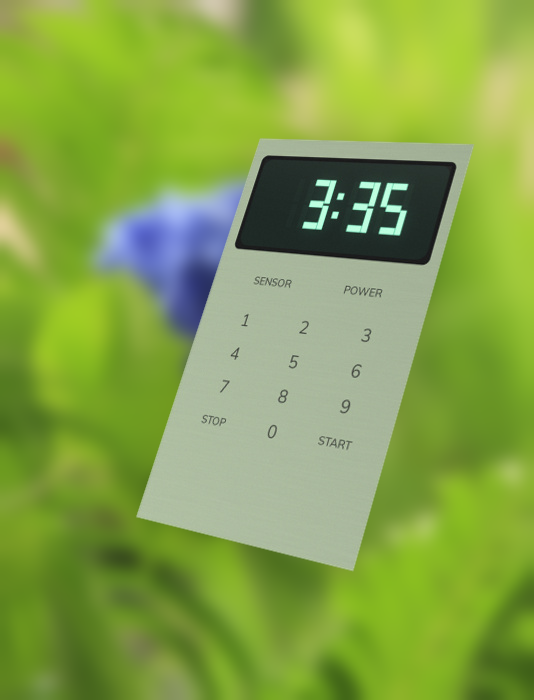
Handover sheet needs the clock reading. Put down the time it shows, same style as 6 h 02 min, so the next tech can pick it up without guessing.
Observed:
3 h 35 min
